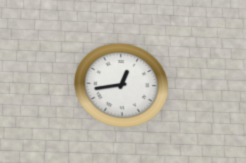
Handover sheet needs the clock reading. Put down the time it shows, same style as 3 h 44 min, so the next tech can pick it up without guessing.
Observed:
12 h 43 min
